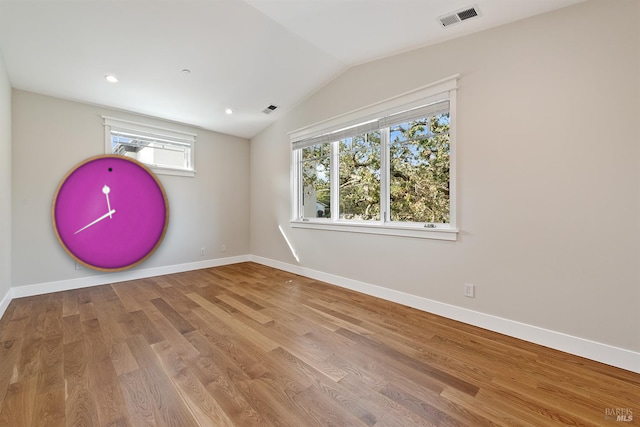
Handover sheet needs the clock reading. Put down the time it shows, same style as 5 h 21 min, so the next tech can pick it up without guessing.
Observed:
11 h 40 min
